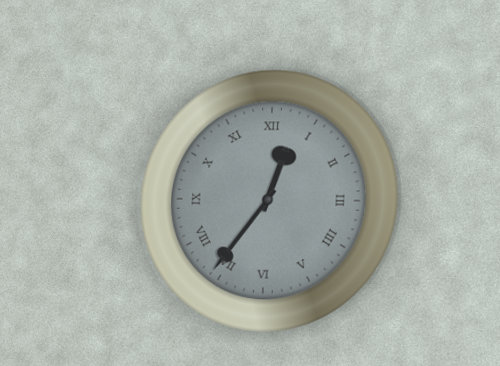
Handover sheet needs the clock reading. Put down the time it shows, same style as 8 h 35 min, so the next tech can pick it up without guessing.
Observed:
12 h 36 min
